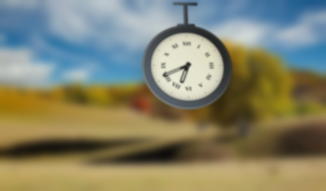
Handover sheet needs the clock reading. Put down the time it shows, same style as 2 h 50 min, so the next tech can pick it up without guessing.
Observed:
6 h 41 min
